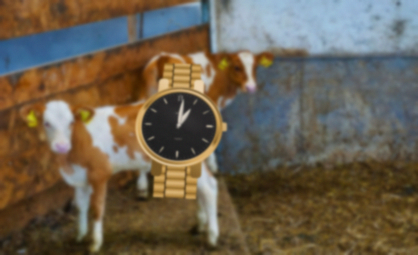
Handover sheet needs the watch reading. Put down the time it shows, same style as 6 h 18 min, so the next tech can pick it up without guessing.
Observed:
1 h 01 min
